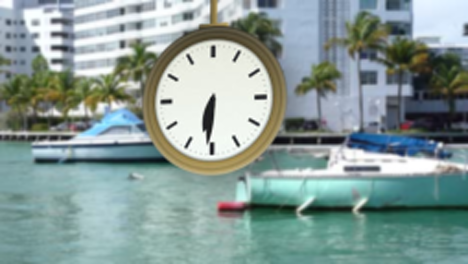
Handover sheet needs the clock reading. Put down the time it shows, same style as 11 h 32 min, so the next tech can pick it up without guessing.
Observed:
6 h 31 min
